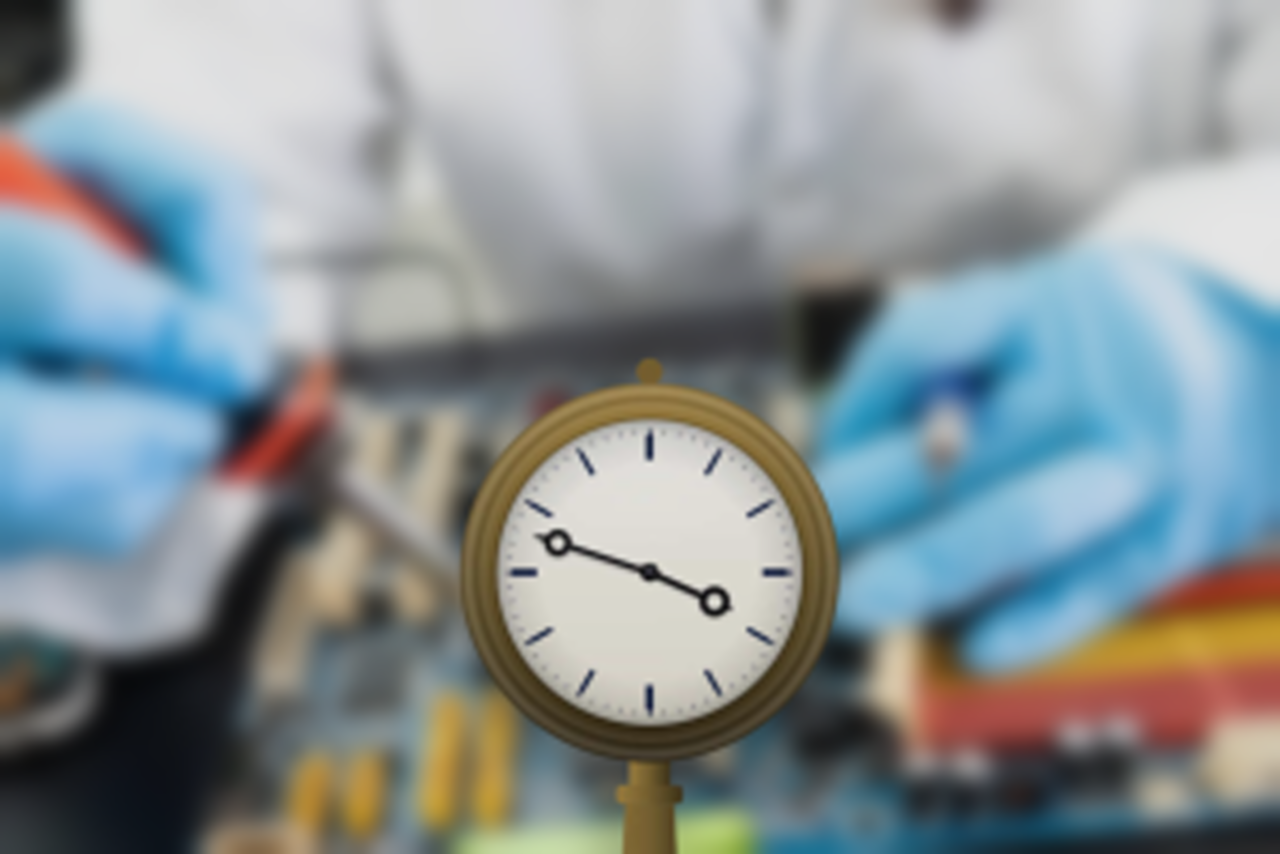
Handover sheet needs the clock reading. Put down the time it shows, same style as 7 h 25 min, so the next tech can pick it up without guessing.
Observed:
3 h 48 min
